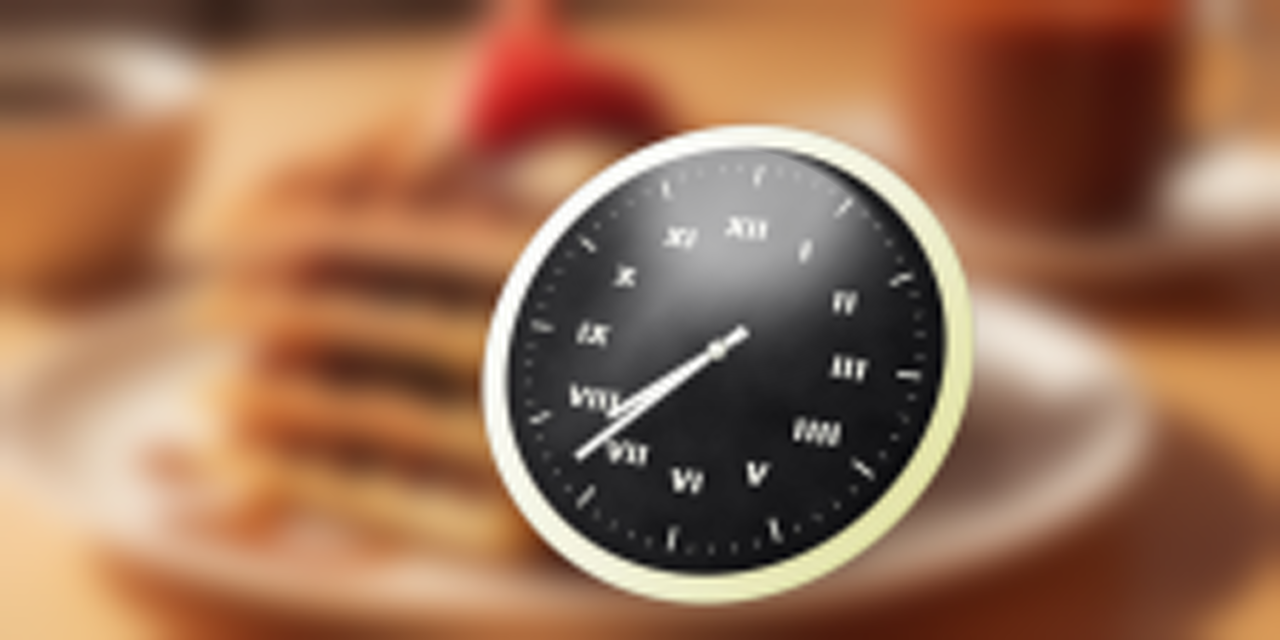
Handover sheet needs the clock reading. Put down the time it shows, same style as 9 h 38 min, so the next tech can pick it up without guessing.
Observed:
7 h 37 min
